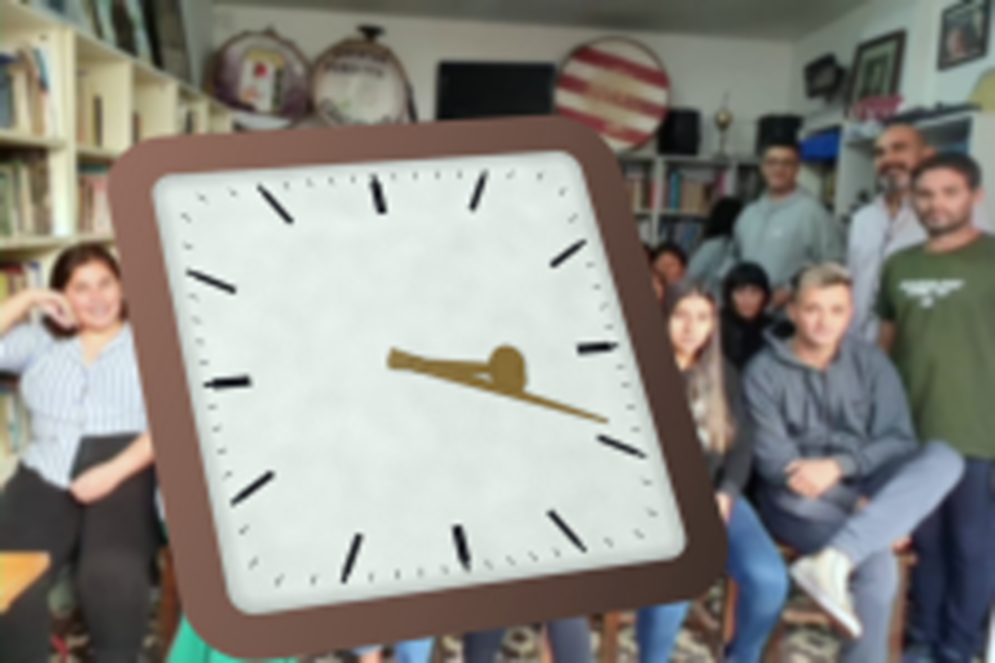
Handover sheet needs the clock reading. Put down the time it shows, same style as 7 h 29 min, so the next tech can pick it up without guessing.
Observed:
3 h 19 min
